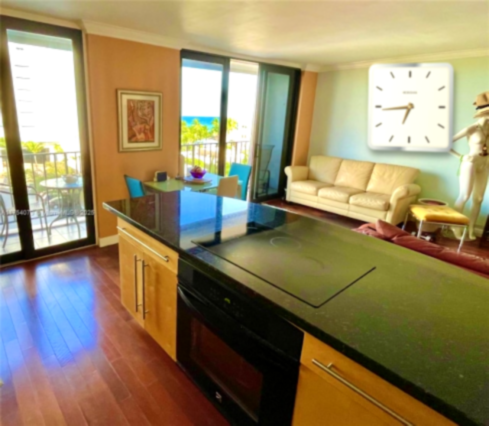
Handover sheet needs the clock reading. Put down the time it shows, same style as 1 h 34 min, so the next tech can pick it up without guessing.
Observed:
6 h 44 min
